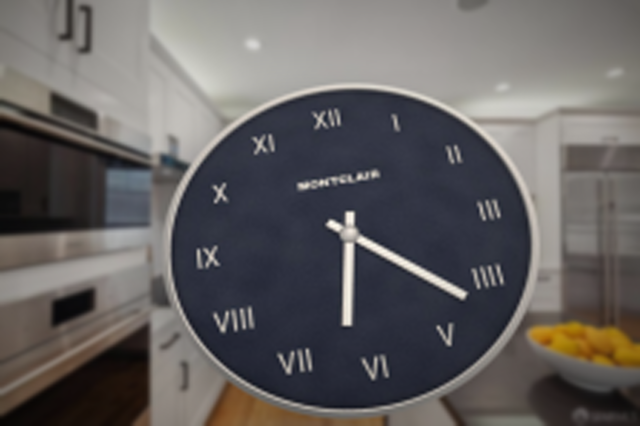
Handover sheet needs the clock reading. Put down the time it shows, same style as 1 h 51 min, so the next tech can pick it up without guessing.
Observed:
6 h 22 min
